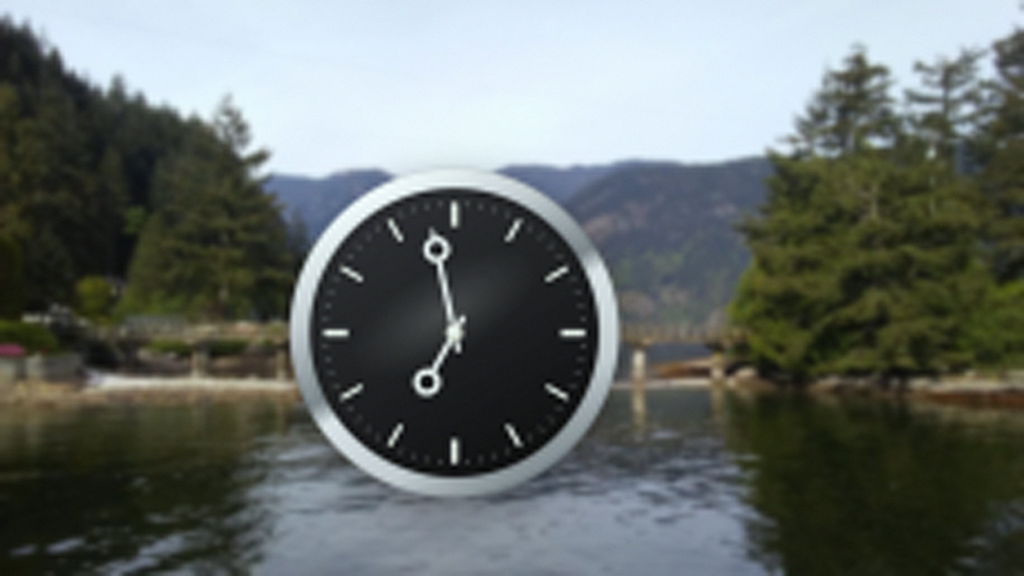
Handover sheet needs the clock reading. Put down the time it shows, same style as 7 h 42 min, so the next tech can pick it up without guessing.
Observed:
6 h 58 min
